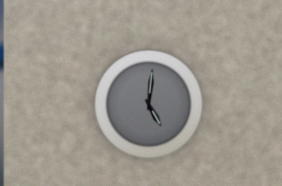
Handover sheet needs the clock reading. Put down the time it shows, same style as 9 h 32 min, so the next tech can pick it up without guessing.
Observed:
5 h 01 min
